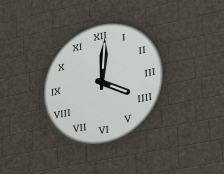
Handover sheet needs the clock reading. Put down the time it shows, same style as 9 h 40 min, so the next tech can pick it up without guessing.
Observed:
4 h 01 min
